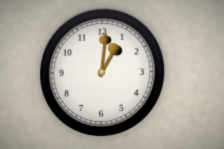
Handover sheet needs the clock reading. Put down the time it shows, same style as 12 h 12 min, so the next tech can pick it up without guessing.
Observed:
1 h 01 min
